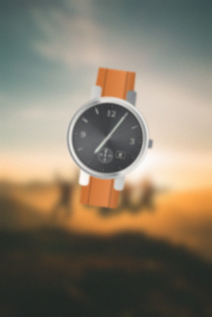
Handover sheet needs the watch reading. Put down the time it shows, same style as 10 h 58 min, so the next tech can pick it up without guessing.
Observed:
7 h 05 min
